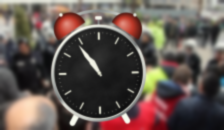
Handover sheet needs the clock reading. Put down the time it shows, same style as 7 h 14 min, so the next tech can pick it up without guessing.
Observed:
10 h 54 min
